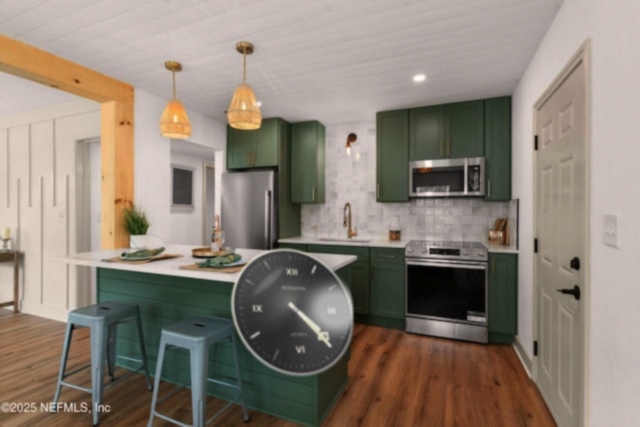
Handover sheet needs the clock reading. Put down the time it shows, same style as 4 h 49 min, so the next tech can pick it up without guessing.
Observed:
4 h 23 min
